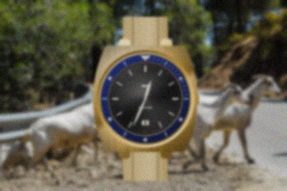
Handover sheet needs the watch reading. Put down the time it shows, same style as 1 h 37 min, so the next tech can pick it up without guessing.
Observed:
12 h 34 min
